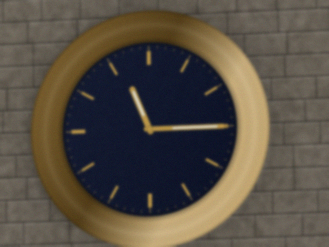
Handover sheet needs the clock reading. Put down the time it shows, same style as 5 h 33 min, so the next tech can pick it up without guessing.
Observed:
11 h 15 min
